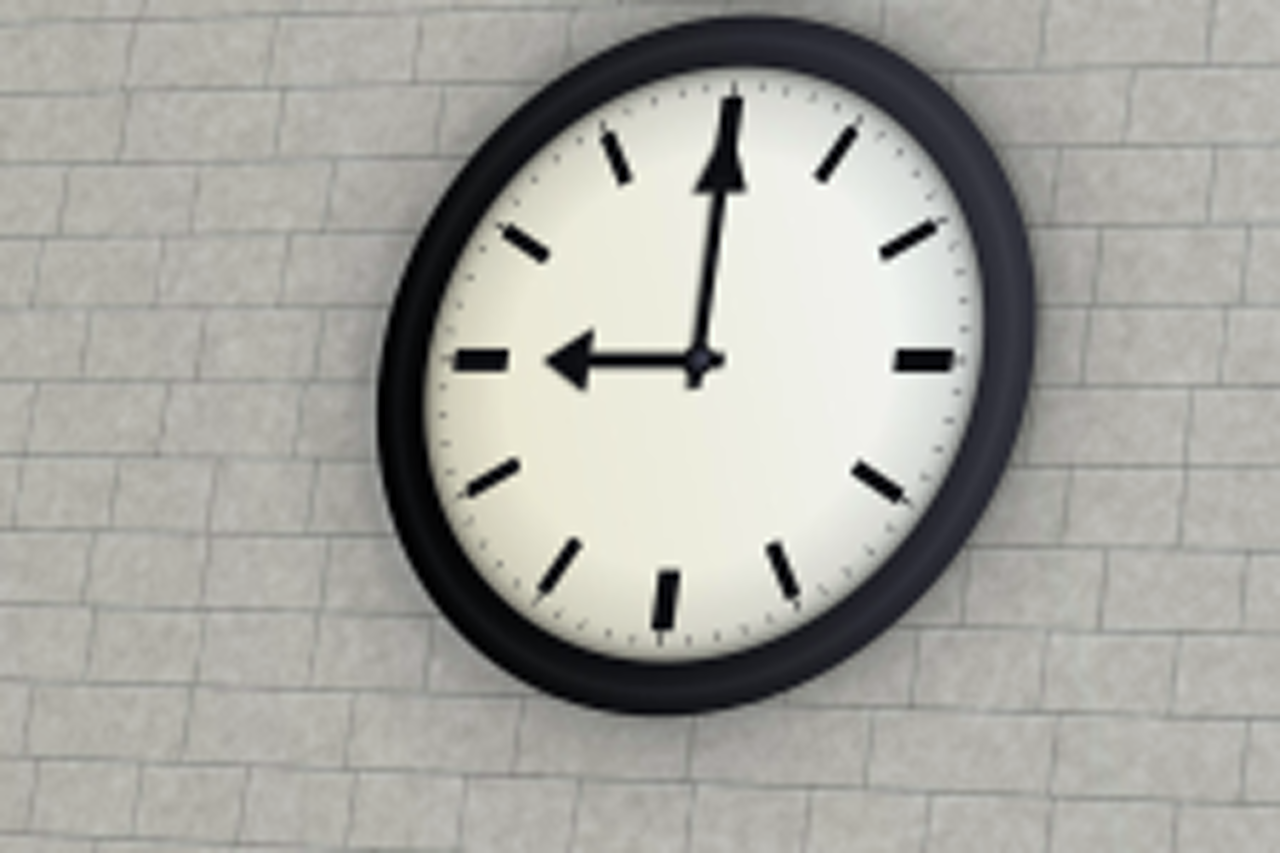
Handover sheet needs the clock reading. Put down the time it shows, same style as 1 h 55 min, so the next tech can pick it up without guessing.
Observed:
9 h 00 min
